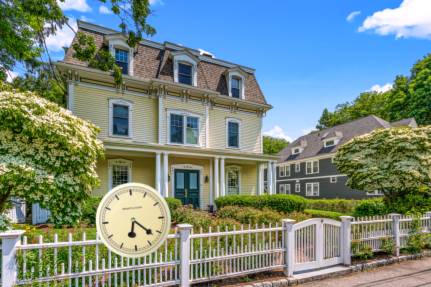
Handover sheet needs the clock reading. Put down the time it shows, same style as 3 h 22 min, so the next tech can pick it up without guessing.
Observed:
6 h 22 min
